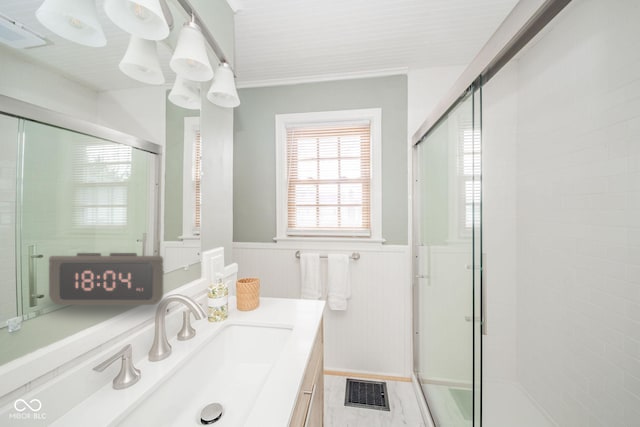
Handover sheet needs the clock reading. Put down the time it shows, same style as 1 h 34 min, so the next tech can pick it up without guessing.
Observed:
18 h 04 min
